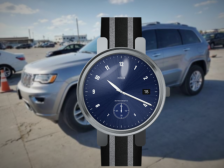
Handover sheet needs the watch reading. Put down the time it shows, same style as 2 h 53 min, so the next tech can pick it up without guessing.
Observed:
10 h 19 min
